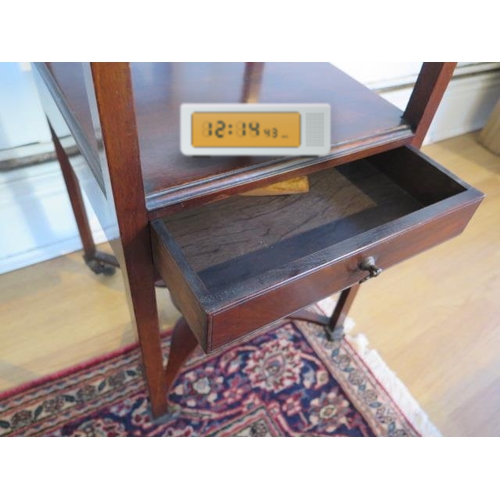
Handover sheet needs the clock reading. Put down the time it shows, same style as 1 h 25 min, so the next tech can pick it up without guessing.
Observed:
12 h 14 min
